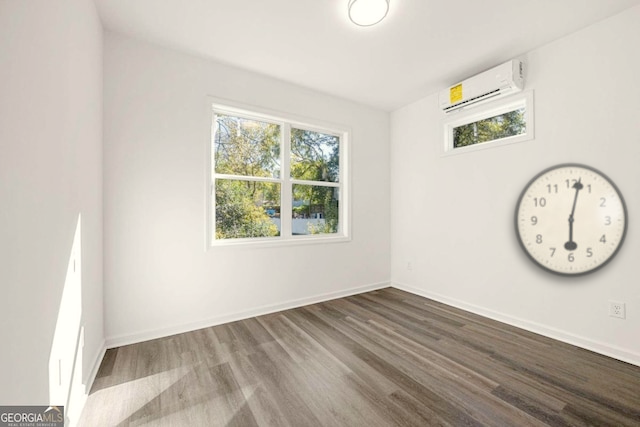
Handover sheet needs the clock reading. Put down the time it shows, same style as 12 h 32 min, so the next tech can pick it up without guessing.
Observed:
6 h 02 min
